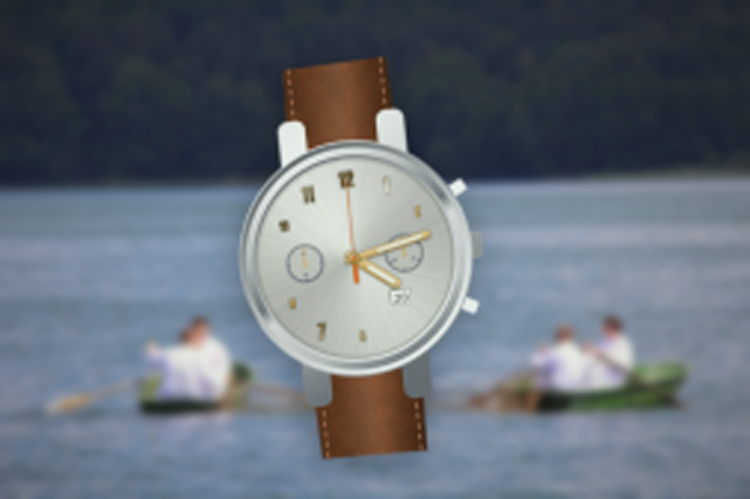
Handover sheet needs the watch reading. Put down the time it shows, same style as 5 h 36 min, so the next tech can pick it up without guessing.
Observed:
4 h 13 min
